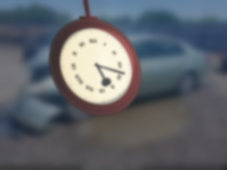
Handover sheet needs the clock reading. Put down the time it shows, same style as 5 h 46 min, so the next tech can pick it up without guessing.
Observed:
5 h 18 min
